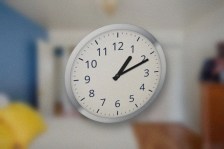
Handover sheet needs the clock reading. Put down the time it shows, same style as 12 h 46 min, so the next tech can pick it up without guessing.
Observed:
1 h 11 min
